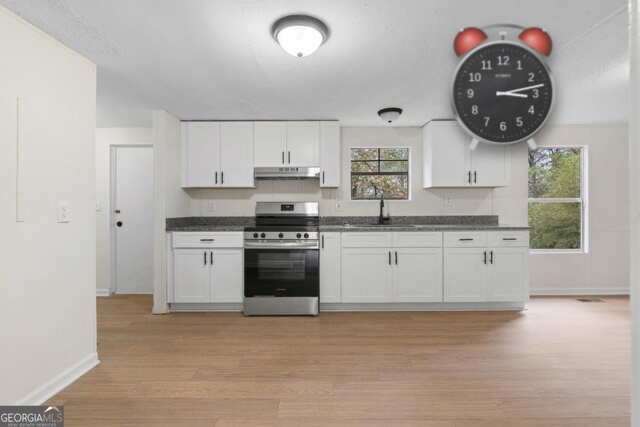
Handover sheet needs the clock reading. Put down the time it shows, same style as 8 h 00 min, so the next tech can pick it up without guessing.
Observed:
3 h 13 min
